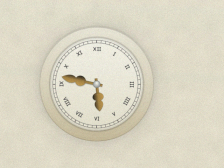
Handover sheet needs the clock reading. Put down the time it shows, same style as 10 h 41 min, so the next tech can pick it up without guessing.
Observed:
5 h 47 min
